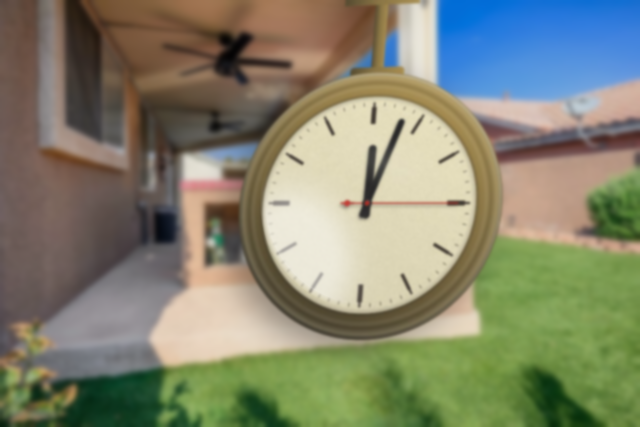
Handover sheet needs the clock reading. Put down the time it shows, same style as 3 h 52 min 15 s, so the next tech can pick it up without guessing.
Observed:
12 h 03 min 15 s
